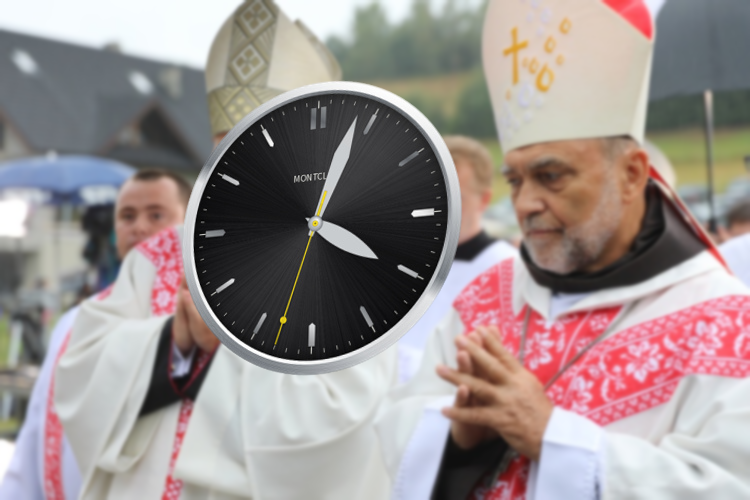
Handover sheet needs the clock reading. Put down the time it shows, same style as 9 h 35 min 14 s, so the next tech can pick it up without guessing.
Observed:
4 h 03 min 33 s
